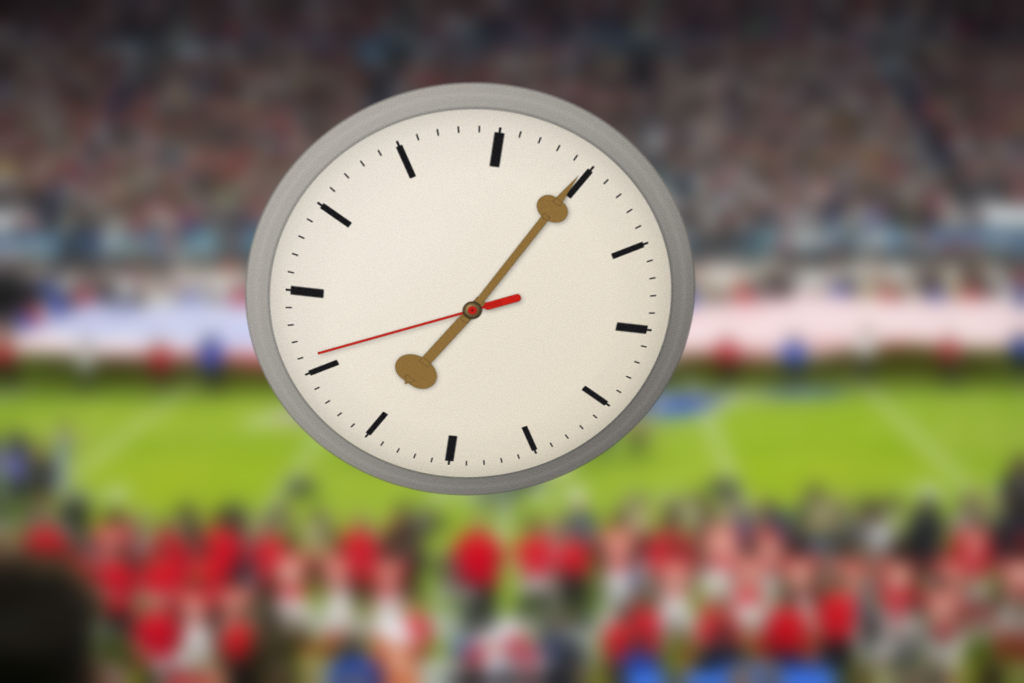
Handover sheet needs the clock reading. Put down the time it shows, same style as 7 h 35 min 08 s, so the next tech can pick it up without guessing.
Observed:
7 h 04 min 41 s
